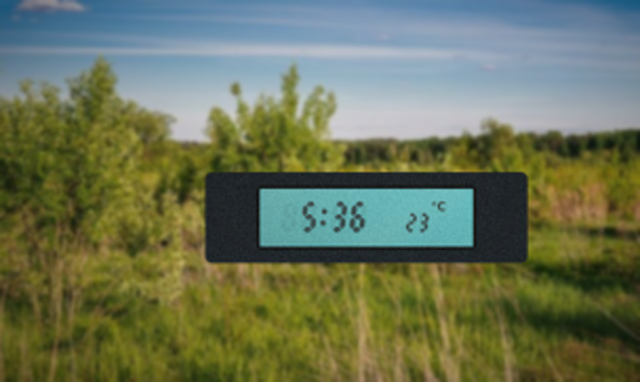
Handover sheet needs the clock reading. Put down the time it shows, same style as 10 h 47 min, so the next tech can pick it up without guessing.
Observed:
5 h 36 min
